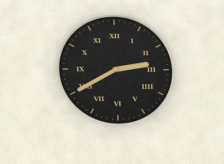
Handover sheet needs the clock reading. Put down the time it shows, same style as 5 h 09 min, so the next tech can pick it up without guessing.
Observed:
2 h 40 min
